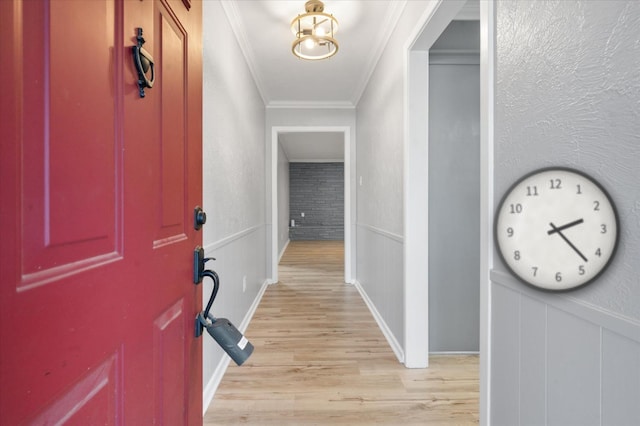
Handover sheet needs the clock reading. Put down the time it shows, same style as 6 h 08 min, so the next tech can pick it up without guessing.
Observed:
2 h 23 min
